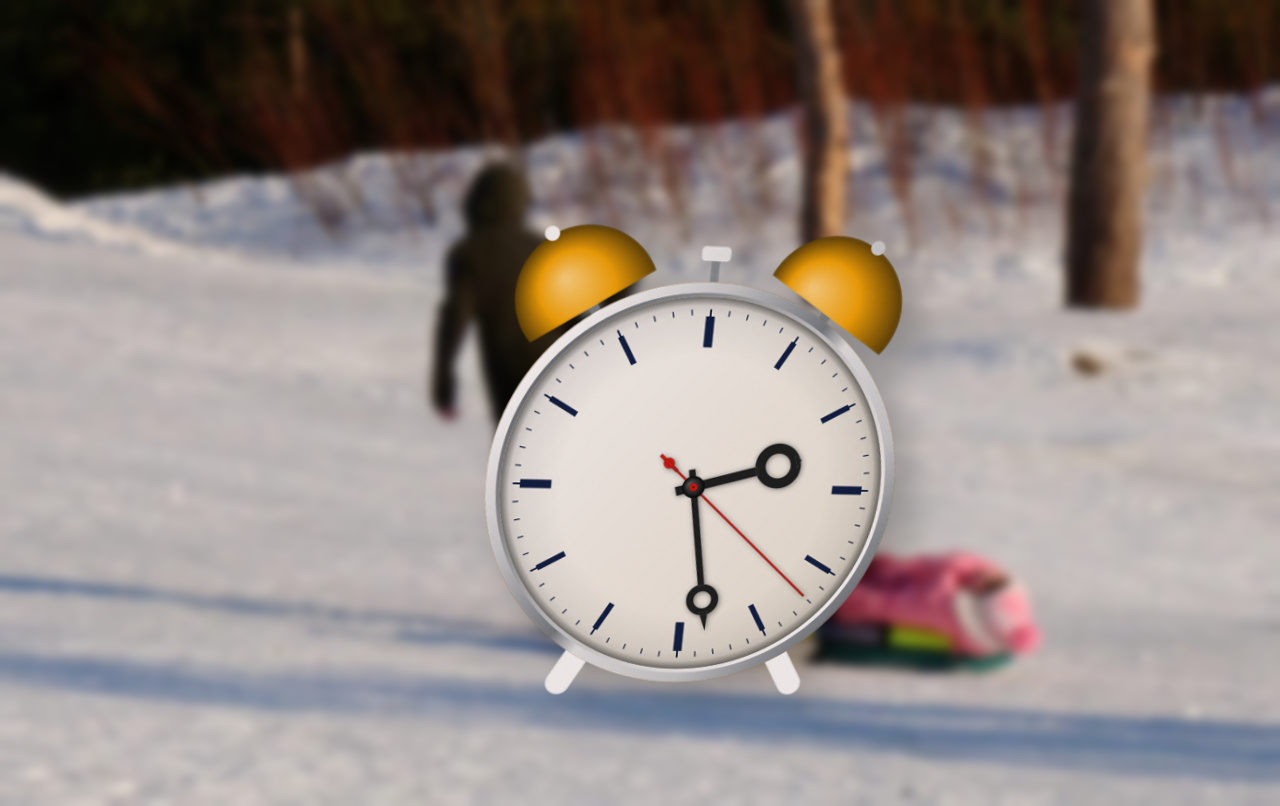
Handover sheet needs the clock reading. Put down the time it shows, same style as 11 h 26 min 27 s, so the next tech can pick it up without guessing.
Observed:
2 h 28 min 22 s
